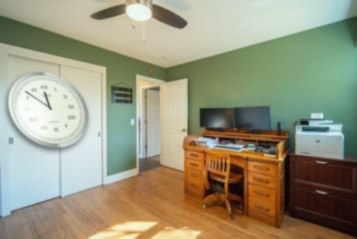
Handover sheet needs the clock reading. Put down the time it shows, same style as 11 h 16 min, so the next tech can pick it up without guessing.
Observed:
11 h 52 min
